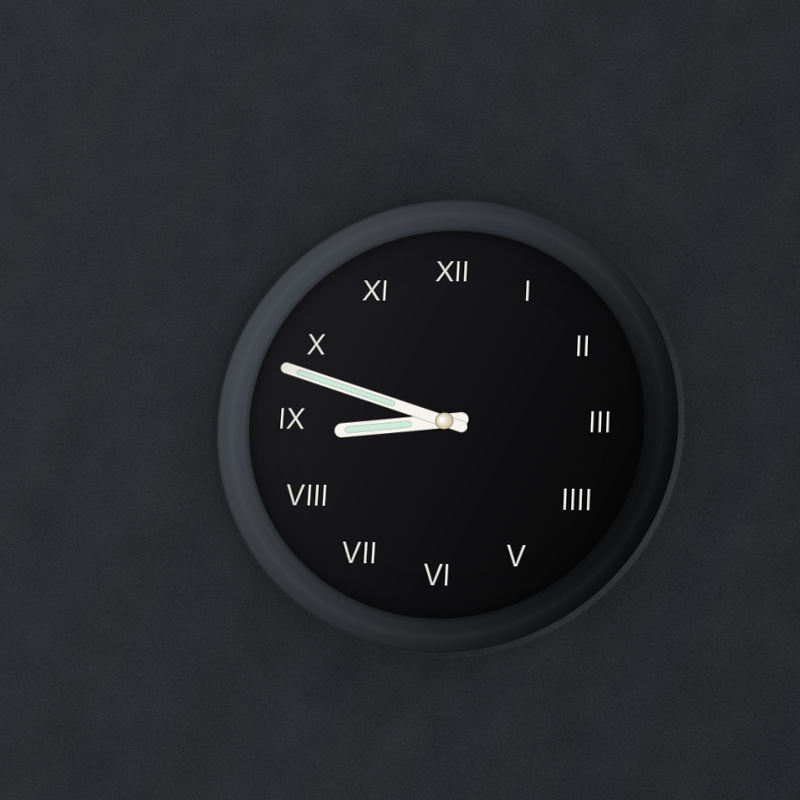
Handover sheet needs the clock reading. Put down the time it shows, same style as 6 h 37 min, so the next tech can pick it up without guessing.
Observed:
8 h 48 min
